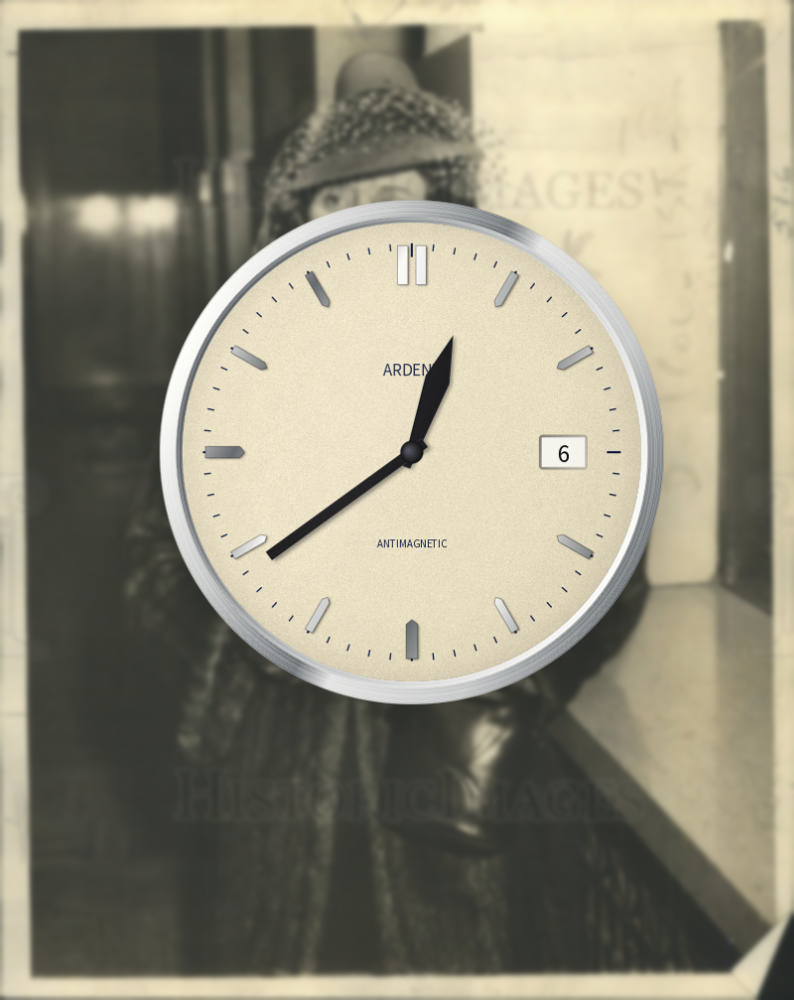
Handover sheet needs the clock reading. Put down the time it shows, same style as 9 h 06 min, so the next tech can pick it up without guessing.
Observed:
12 h 39 min
